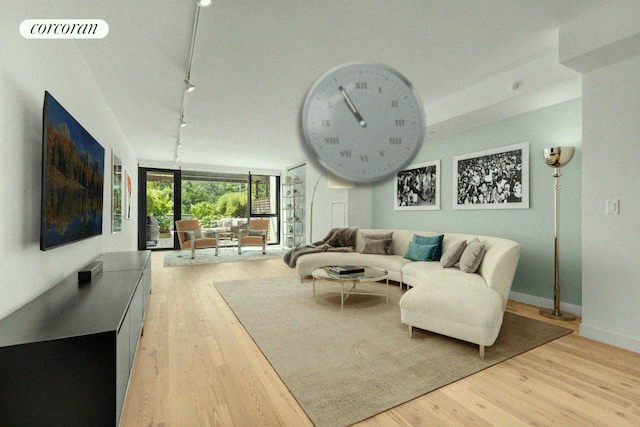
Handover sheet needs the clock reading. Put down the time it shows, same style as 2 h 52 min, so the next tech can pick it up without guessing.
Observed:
10 h 55 min
